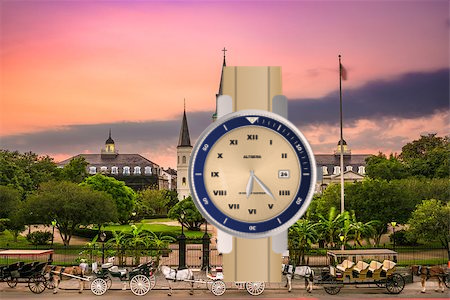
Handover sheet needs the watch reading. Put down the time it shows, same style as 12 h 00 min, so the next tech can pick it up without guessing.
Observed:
6 h 23 min
